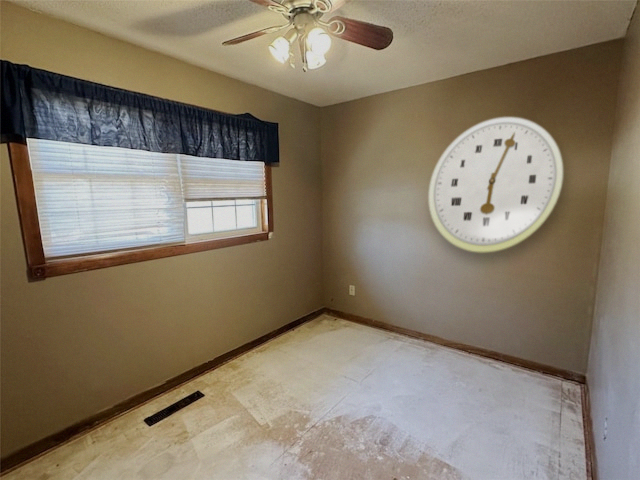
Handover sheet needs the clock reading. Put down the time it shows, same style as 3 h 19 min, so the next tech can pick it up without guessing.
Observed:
6 h 03 min
